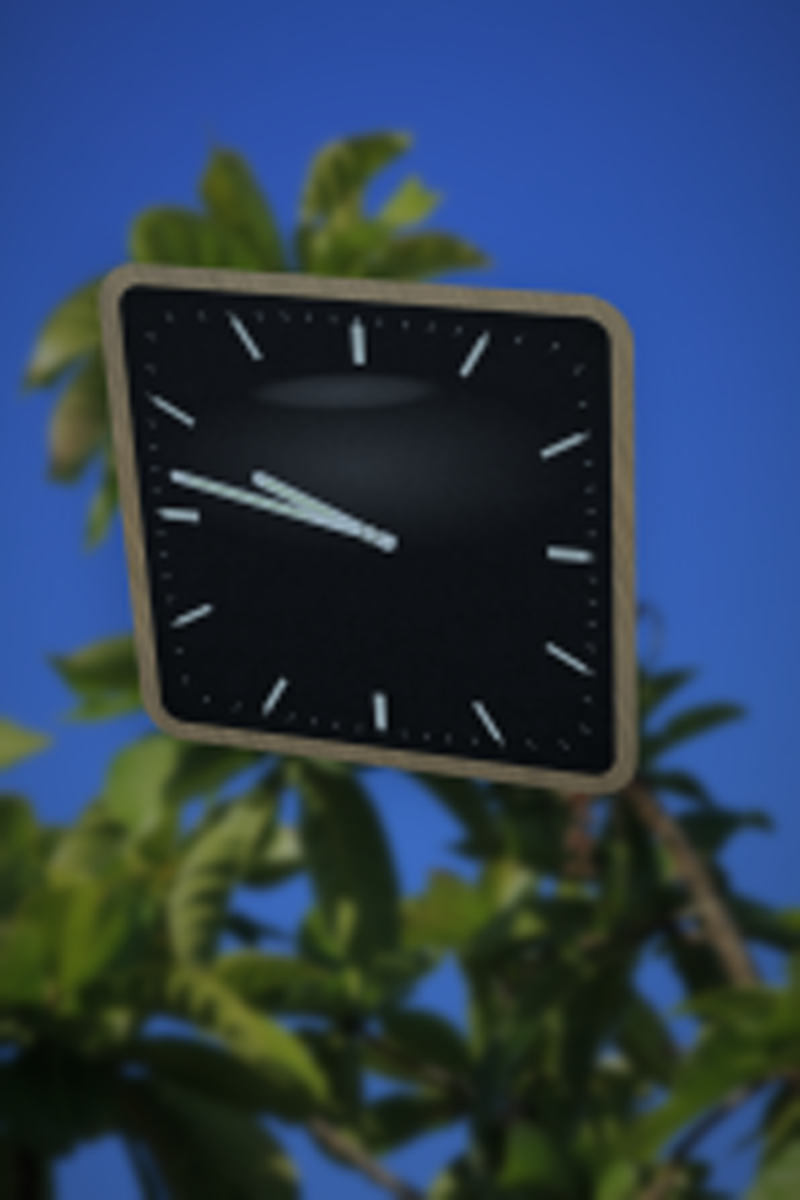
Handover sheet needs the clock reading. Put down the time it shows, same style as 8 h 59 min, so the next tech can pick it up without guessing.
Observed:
9 h 47 min
